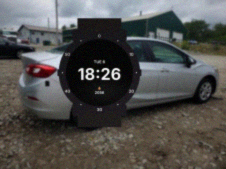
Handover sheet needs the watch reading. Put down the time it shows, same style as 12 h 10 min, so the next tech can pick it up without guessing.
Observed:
18 h 26 min
